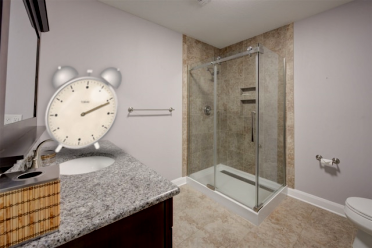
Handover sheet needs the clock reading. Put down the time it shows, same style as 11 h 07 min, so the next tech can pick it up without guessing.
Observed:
2 h 11 min
